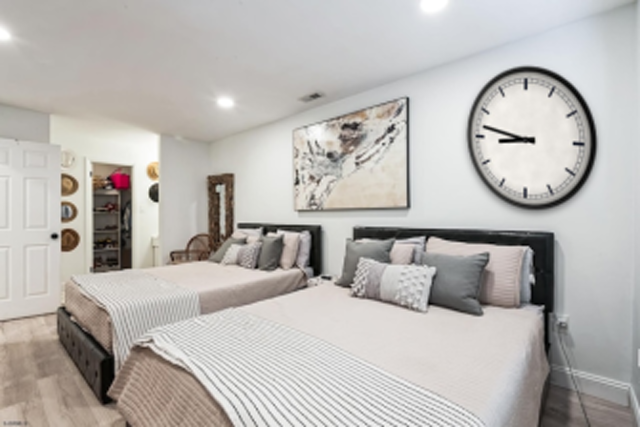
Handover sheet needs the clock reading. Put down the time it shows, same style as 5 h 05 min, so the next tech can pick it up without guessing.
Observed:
8 h 47 min
